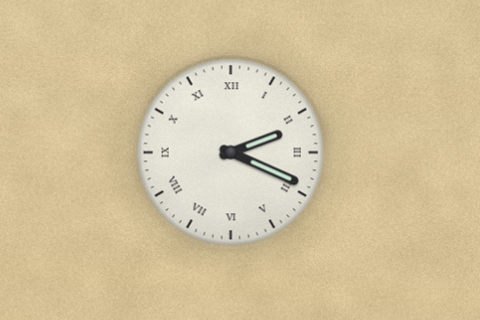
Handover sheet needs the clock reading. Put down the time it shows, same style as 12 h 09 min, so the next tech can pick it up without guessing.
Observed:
2 h 19 min
